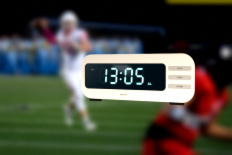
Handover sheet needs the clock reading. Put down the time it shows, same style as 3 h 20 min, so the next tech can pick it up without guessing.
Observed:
13 h 05 min
